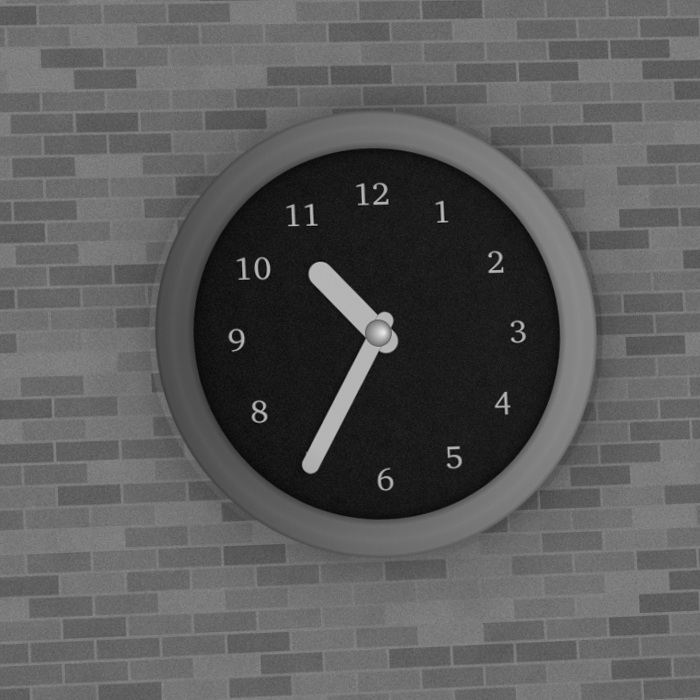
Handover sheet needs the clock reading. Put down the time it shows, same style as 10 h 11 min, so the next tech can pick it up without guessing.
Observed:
10 h 35 min
